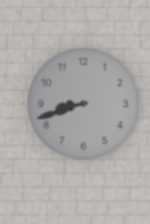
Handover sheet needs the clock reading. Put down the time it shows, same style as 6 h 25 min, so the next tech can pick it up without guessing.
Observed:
8 h 42 min
